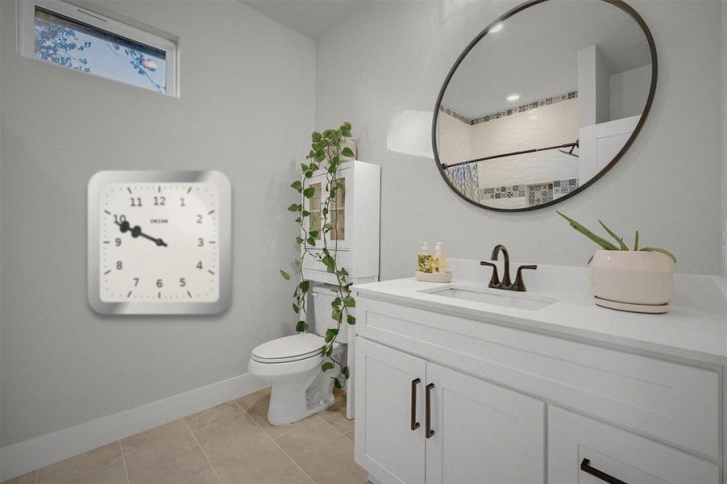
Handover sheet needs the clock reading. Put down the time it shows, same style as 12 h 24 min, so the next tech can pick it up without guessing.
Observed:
9 h 49 min
